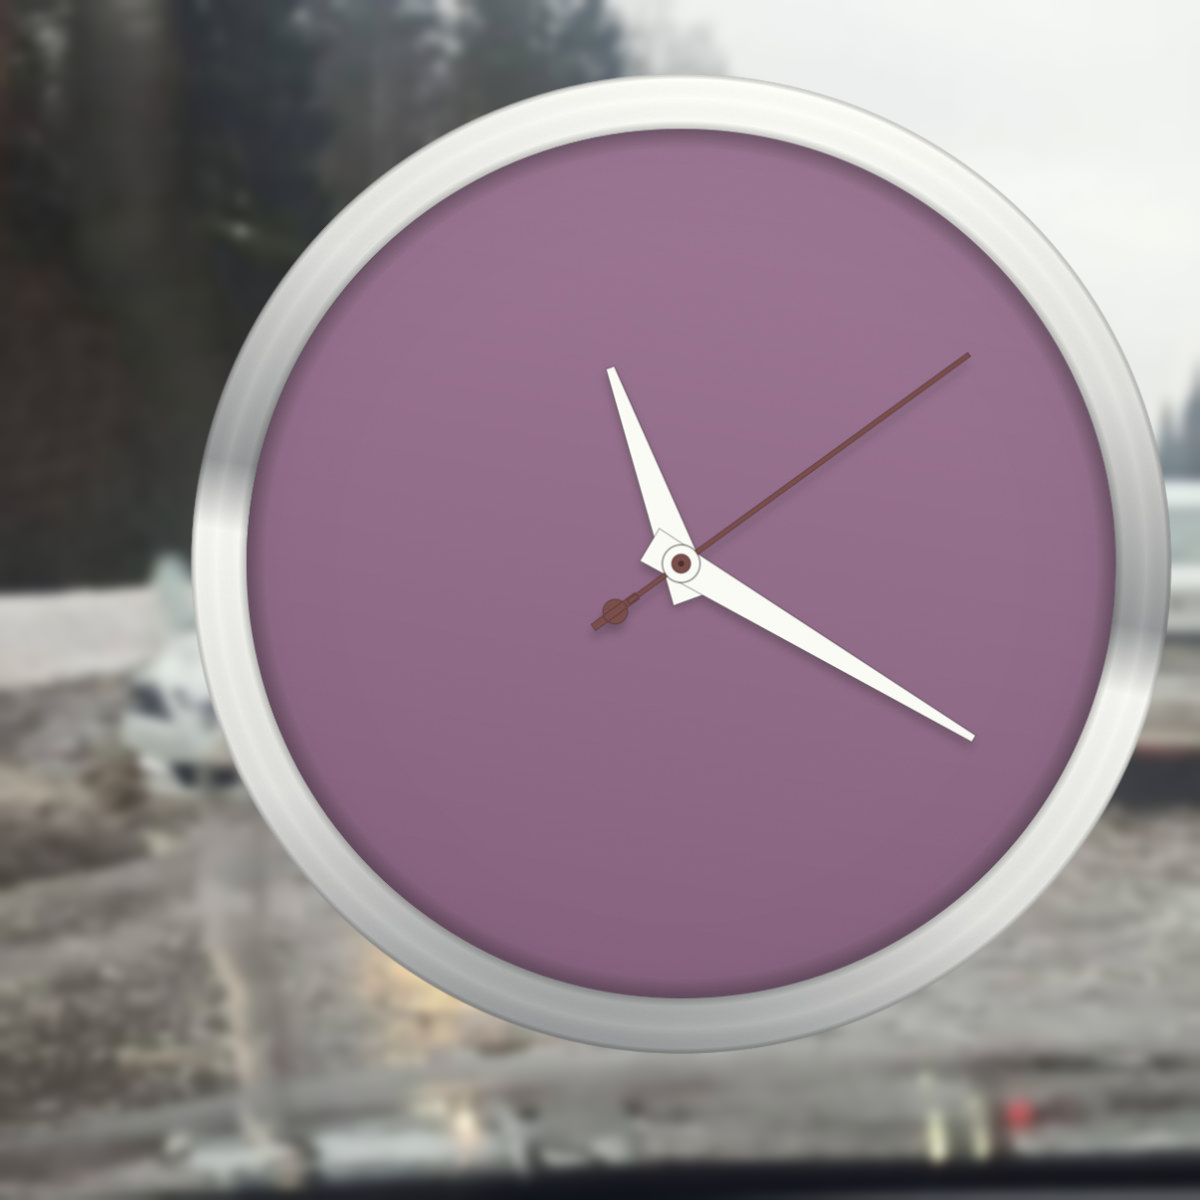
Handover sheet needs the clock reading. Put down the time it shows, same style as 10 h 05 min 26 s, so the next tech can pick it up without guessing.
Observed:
11 h 20 min 09 s
